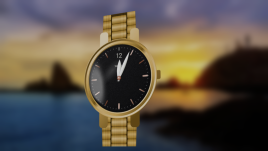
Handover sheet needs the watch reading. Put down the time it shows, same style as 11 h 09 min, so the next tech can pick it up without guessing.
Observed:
12 h 04 min
